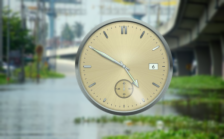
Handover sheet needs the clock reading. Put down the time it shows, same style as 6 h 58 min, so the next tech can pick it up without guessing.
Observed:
4 h 50 min
